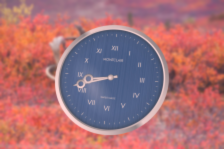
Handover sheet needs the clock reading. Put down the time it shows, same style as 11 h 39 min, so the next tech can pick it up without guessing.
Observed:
8 h 42 min
